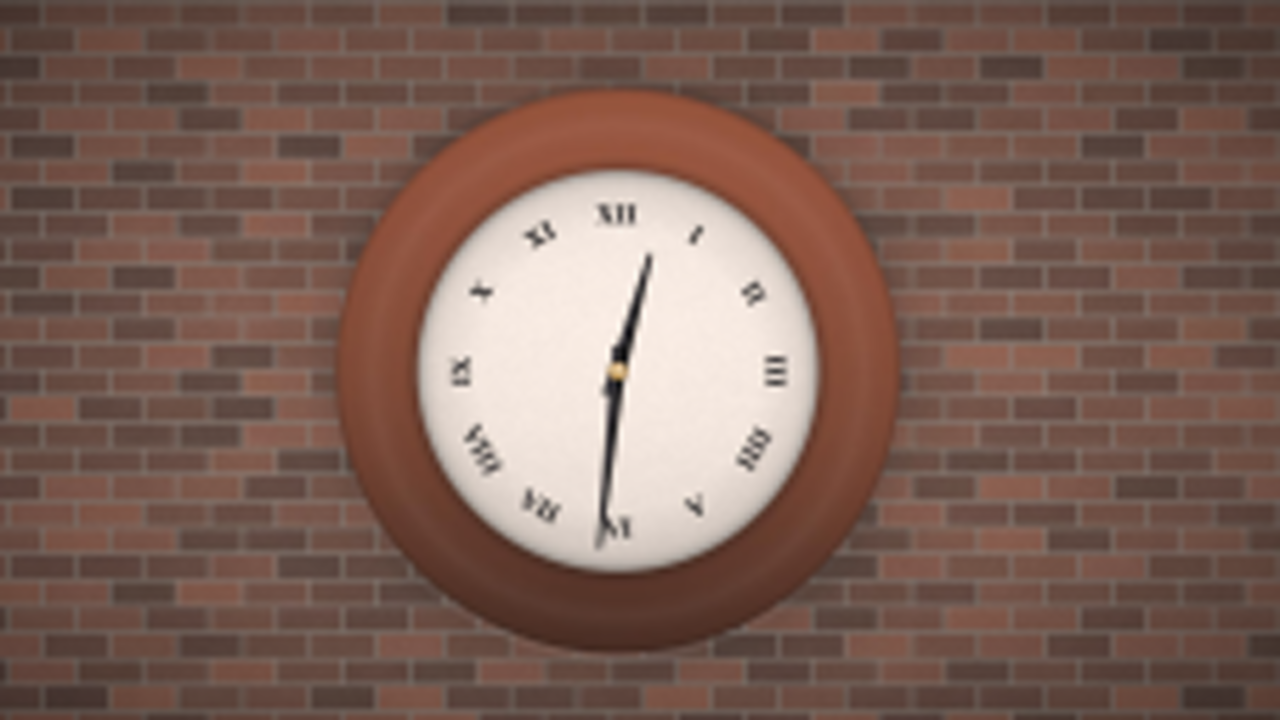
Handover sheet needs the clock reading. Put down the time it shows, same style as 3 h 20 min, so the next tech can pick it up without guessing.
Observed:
12 h 31 min
